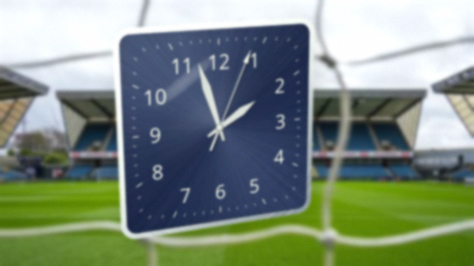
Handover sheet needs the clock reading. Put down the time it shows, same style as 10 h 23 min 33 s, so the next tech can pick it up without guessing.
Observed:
1 h 57 min 04 s
